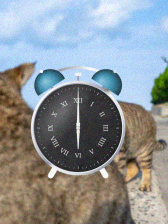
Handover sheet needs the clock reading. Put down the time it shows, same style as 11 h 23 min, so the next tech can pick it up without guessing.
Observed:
6 h 00 min
